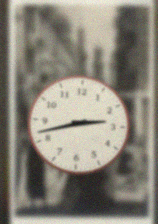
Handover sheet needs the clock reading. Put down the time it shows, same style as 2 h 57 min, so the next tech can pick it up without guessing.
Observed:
2 h 42 min
